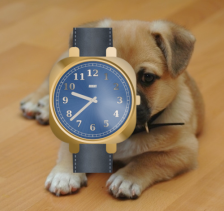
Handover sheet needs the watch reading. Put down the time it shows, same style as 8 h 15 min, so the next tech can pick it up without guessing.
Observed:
9 h 38 min
